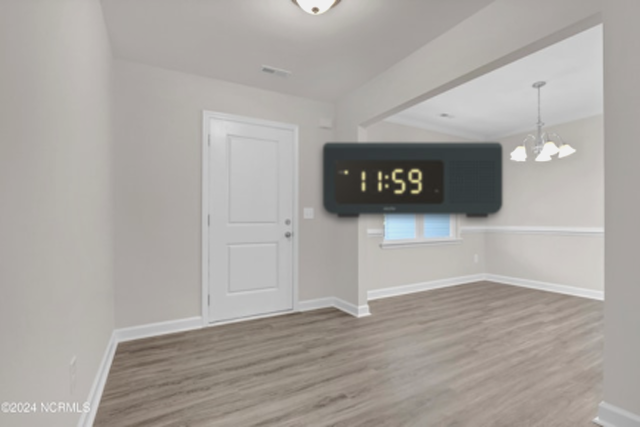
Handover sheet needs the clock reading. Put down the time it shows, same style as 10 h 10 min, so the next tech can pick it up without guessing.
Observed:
11 h 59 min
